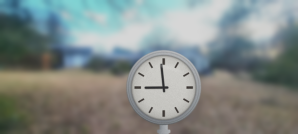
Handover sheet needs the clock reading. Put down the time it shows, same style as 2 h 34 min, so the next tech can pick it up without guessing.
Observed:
8 h 59 min
